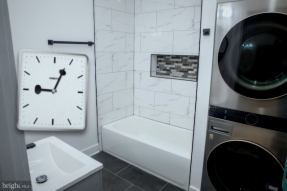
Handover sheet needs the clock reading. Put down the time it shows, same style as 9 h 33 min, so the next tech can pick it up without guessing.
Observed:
9 h 04 min
